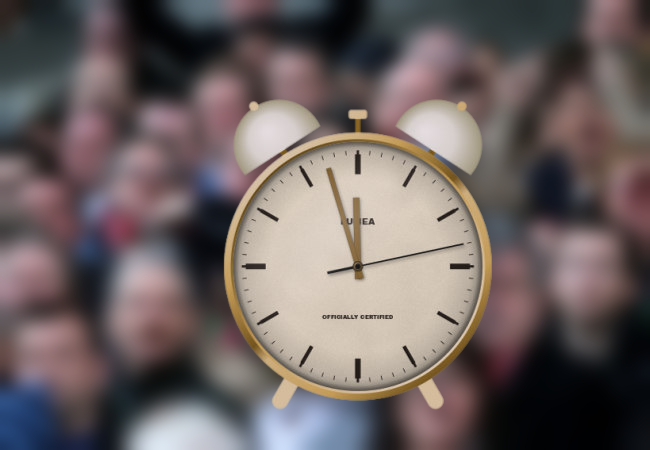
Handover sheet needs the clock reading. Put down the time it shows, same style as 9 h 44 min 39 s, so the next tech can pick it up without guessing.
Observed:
11 h 57 min 13 s
